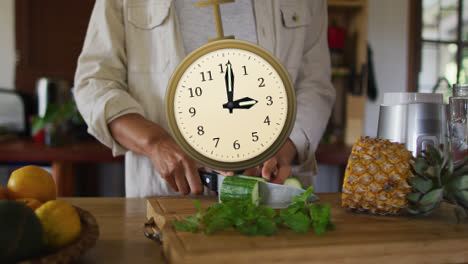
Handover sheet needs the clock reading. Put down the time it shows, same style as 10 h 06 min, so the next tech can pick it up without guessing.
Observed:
3 h 01 min
